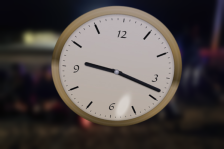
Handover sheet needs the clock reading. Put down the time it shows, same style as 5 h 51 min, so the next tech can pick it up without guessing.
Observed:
9 h 18 min
